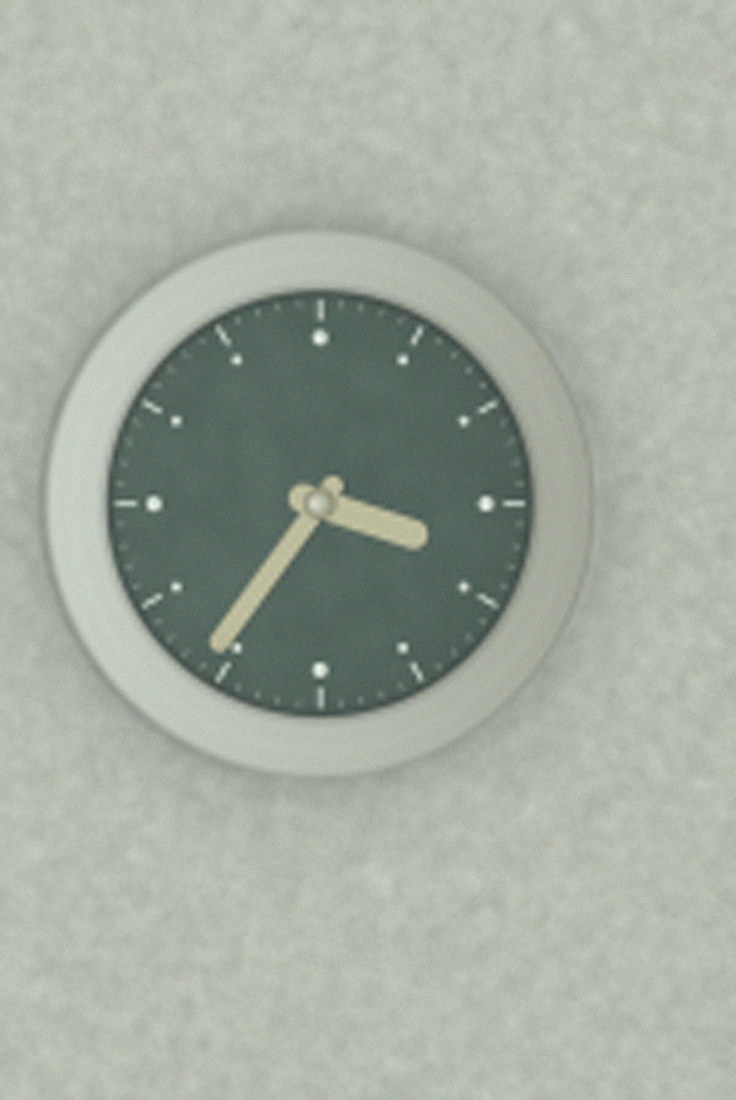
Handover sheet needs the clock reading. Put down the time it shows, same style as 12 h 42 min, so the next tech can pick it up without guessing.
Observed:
3 h 36 min
